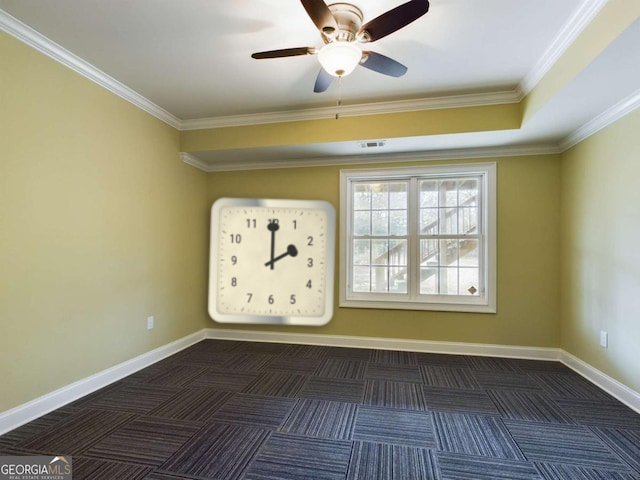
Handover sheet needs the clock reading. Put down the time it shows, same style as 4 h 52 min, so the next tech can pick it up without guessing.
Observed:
2 h 00 min
